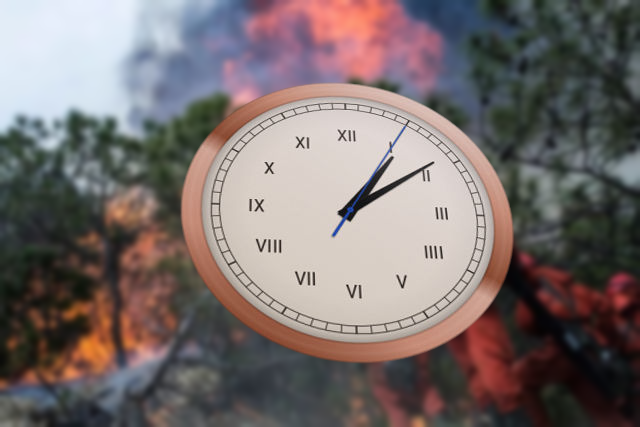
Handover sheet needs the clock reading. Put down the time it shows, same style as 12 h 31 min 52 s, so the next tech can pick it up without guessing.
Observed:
1 h 09 min 05 s
